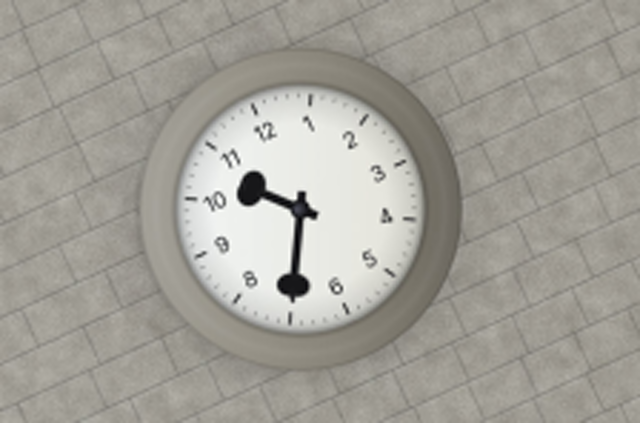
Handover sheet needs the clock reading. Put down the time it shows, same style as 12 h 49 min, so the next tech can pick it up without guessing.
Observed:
10 h 35 min
